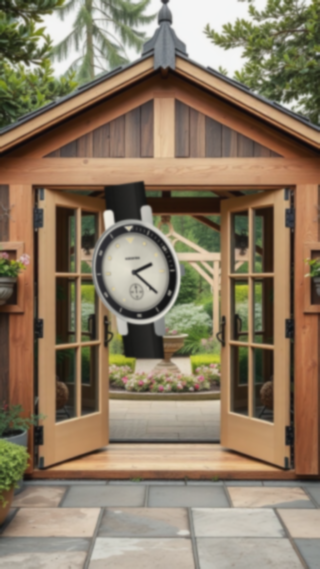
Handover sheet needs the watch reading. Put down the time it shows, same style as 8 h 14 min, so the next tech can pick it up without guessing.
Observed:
2 h 22 min
